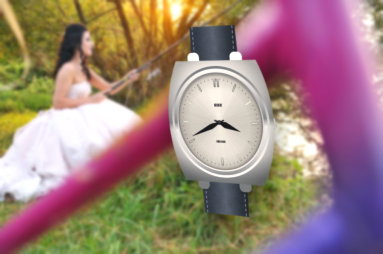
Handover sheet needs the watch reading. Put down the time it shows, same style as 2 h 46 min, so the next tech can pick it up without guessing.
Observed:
3 h 41 min
